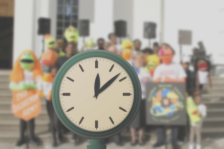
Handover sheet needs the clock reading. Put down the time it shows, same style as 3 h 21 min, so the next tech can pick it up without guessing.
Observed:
12 h 08 min
